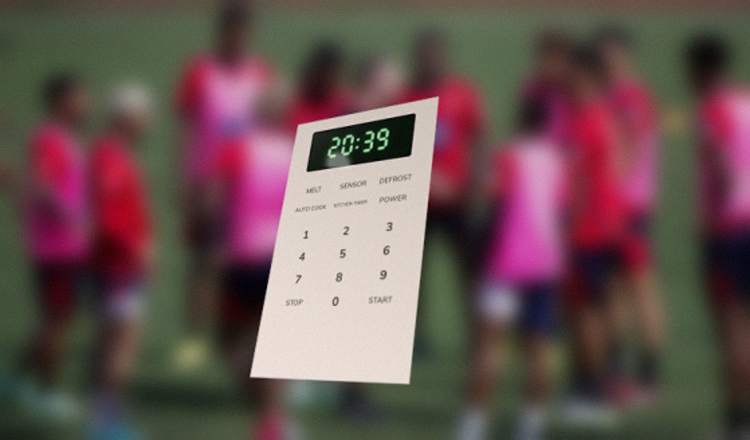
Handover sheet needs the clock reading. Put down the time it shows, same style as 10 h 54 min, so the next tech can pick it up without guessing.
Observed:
20 h 39 min
